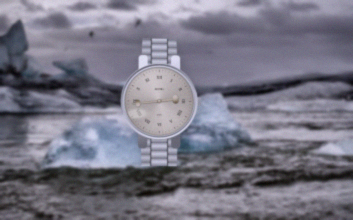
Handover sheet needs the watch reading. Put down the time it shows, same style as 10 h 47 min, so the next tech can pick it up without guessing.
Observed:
2 h 44 min
